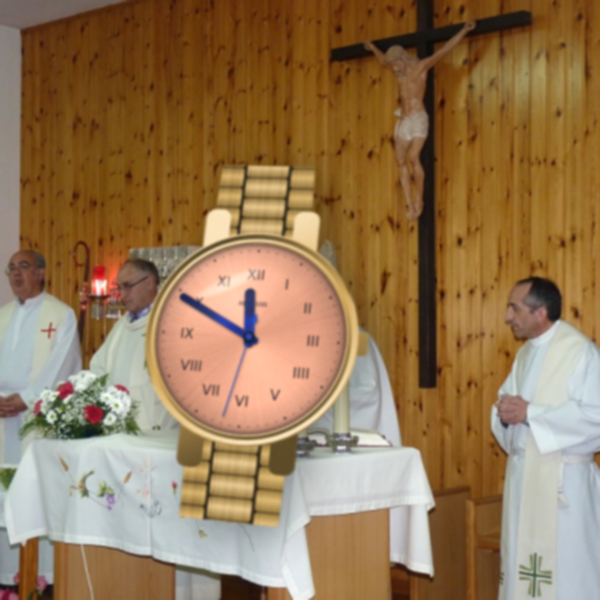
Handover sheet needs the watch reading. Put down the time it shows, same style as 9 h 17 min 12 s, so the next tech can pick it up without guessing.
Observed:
11 h 49 min 32 s
